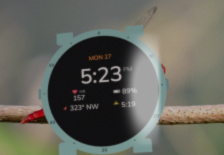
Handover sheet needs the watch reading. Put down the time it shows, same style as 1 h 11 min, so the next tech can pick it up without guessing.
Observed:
5 h 23 min
